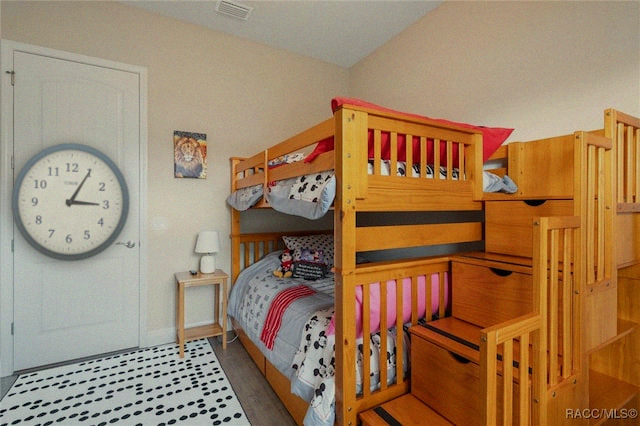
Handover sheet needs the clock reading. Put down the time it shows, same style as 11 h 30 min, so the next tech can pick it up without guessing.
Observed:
3 h 05 min
